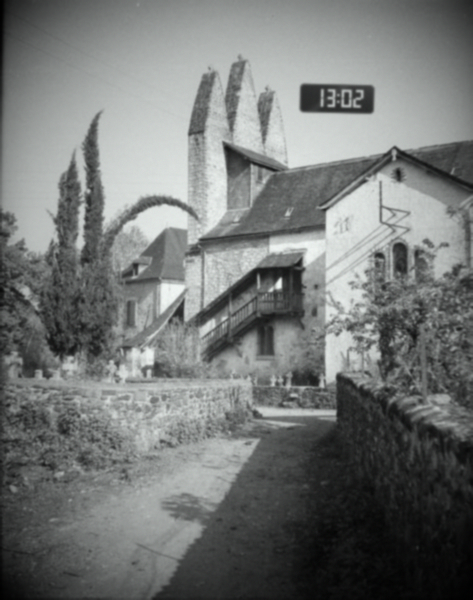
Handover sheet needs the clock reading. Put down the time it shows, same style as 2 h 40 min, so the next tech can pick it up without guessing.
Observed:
13 h 02 min
